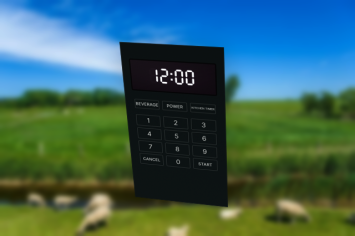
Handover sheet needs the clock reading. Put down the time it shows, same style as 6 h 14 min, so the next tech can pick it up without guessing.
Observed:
12 h 00 min
